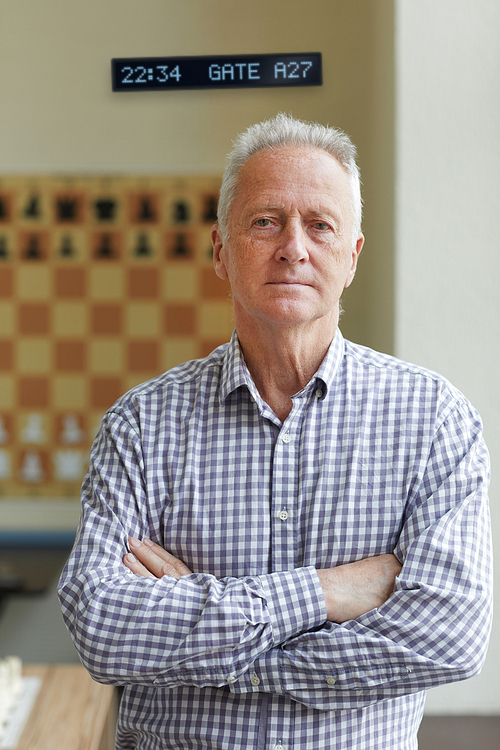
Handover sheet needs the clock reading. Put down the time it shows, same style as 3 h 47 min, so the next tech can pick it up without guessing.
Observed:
22 h 34 min
